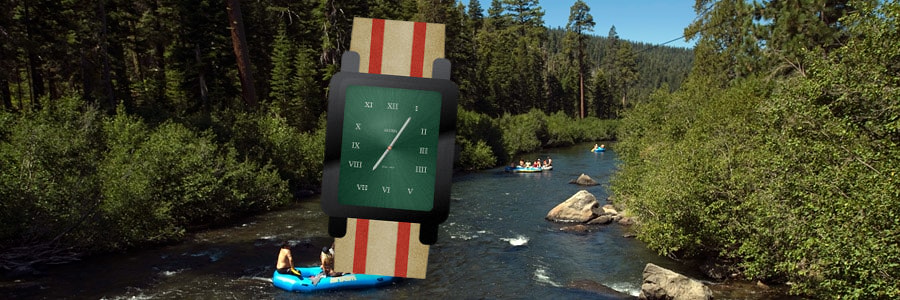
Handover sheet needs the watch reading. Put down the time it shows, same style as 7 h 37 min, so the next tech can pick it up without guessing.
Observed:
7 h 05 min
